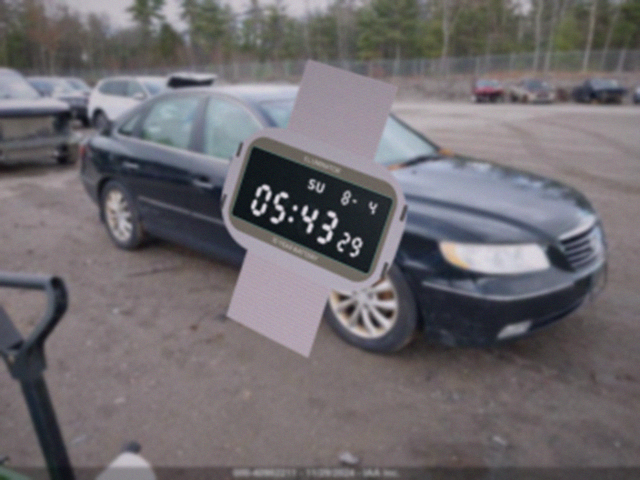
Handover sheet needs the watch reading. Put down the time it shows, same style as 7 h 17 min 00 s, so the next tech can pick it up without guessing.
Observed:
5 h 43 min 29 s
